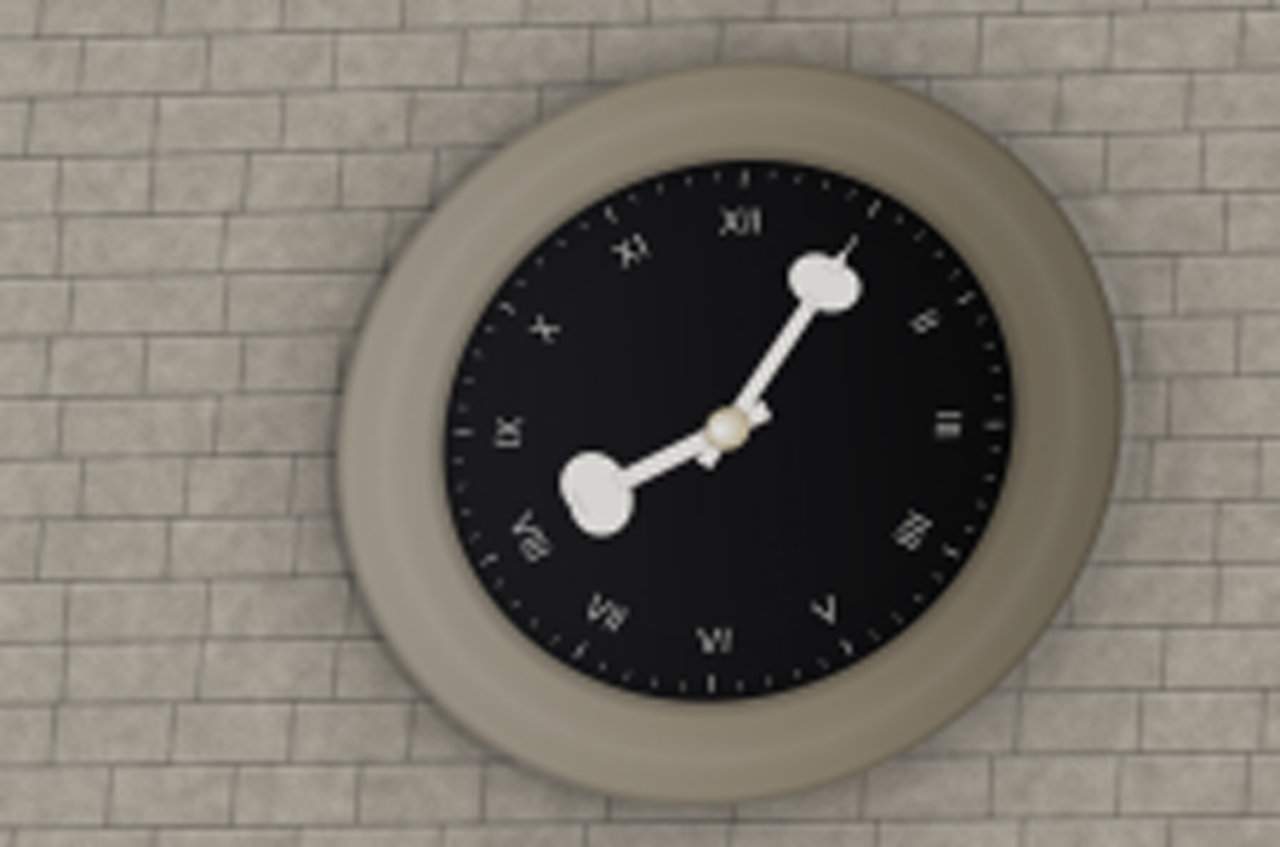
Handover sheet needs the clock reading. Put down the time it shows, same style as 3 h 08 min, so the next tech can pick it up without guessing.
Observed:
8 h 05 min
